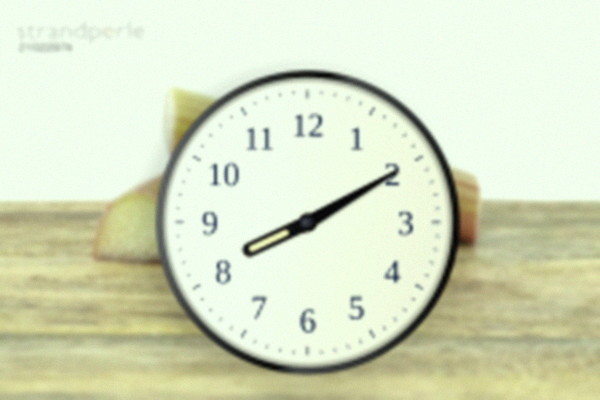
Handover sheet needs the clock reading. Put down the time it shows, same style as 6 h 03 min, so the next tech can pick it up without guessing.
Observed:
8 h 10 min
